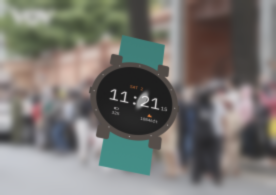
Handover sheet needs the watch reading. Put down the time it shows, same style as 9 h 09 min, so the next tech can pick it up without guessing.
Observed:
11 h 21 min
